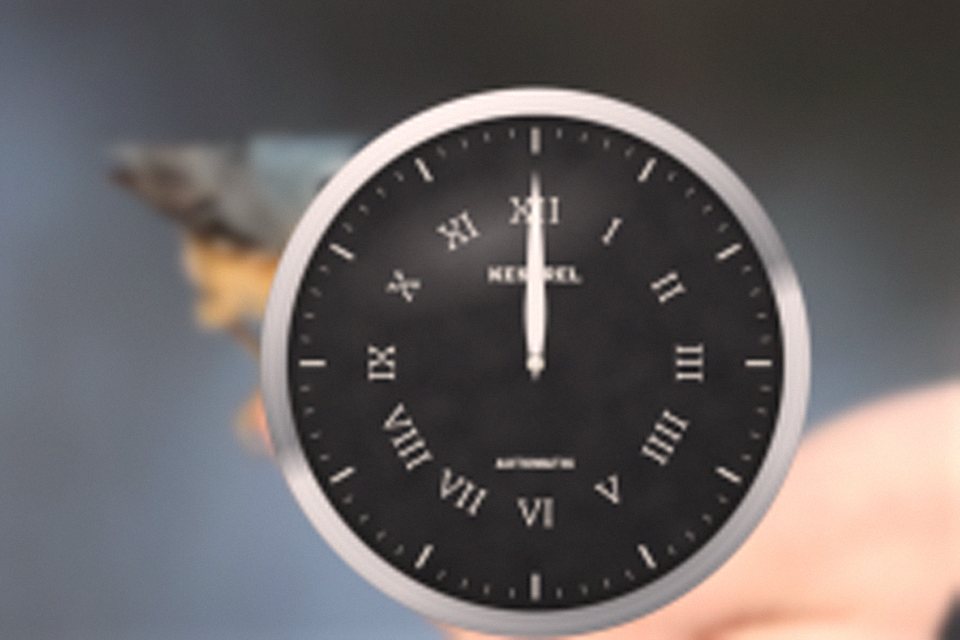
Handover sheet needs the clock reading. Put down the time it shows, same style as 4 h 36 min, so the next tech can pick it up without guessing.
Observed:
12 h 00 min
